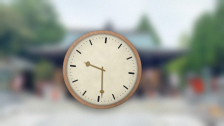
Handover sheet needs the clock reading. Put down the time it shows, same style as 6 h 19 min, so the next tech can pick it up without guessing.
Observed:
9 h 29 min
